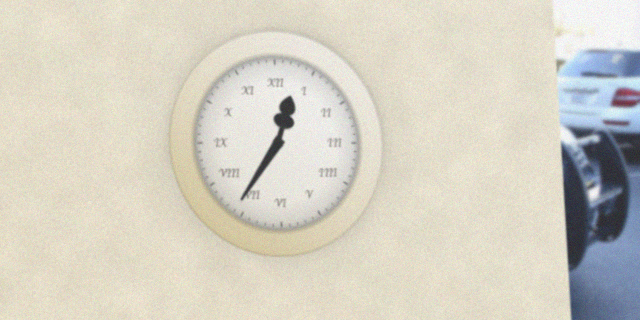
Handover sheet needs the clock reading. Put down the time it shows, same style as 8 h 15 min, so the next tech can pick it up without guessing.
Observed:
12 h 36 min
